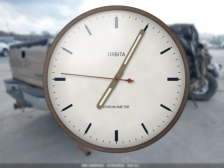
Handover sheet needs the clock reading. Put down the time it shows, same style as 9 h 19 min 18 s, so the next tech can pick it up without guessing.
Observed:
7 h 04 min 46 s
